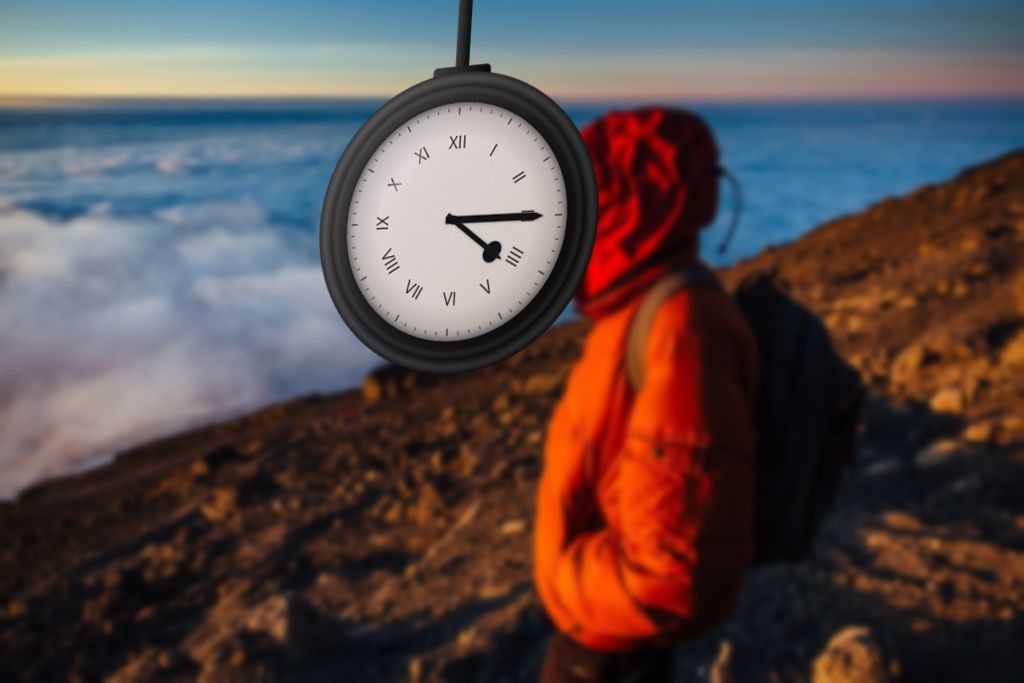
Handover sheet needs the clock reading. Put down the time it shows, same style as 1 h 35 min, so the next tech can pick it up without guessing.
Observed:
4 h 15 min
